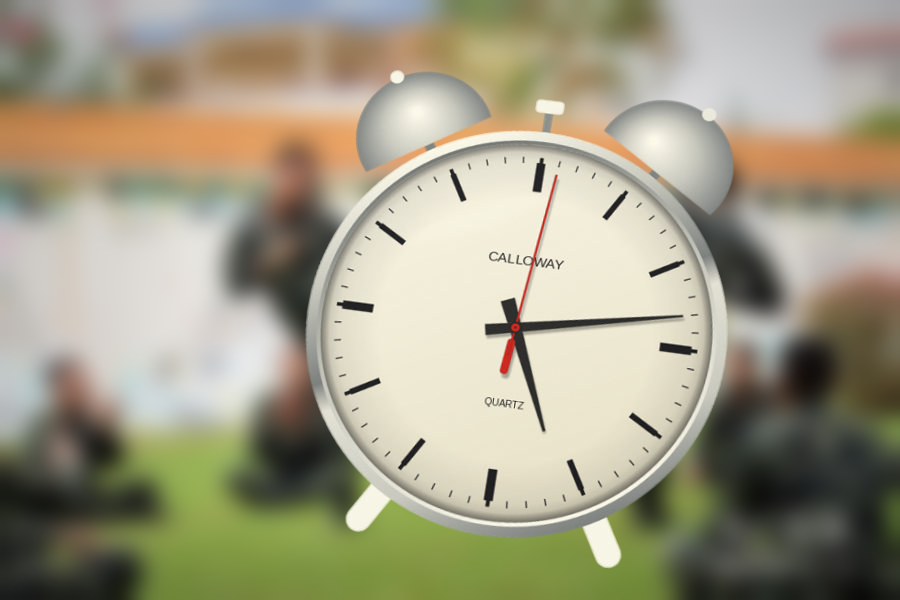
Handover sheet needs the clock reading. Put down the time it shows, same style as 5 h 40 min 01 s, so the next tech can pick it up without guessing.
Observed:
5 h 13 min 01 s
